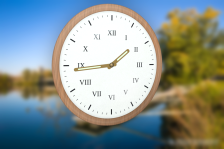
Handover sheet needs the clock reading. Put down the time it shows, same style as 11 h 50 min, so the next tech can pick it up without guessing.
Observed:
1 h 44 min
